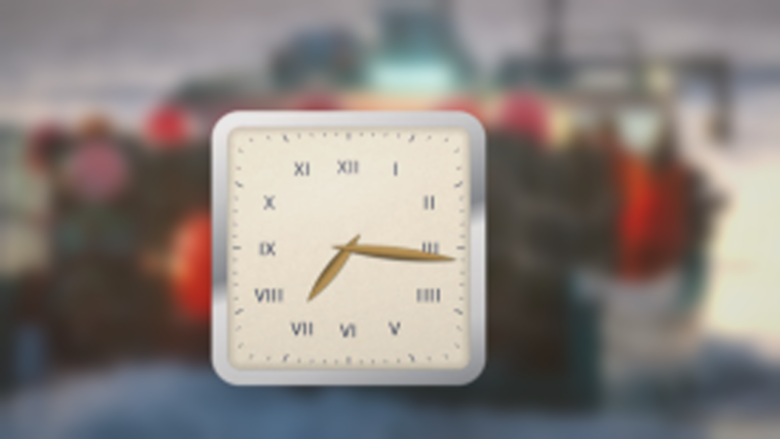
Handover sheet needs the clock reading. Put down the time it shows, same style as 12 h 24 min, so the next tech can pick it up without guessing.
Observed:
7 h 16 min
